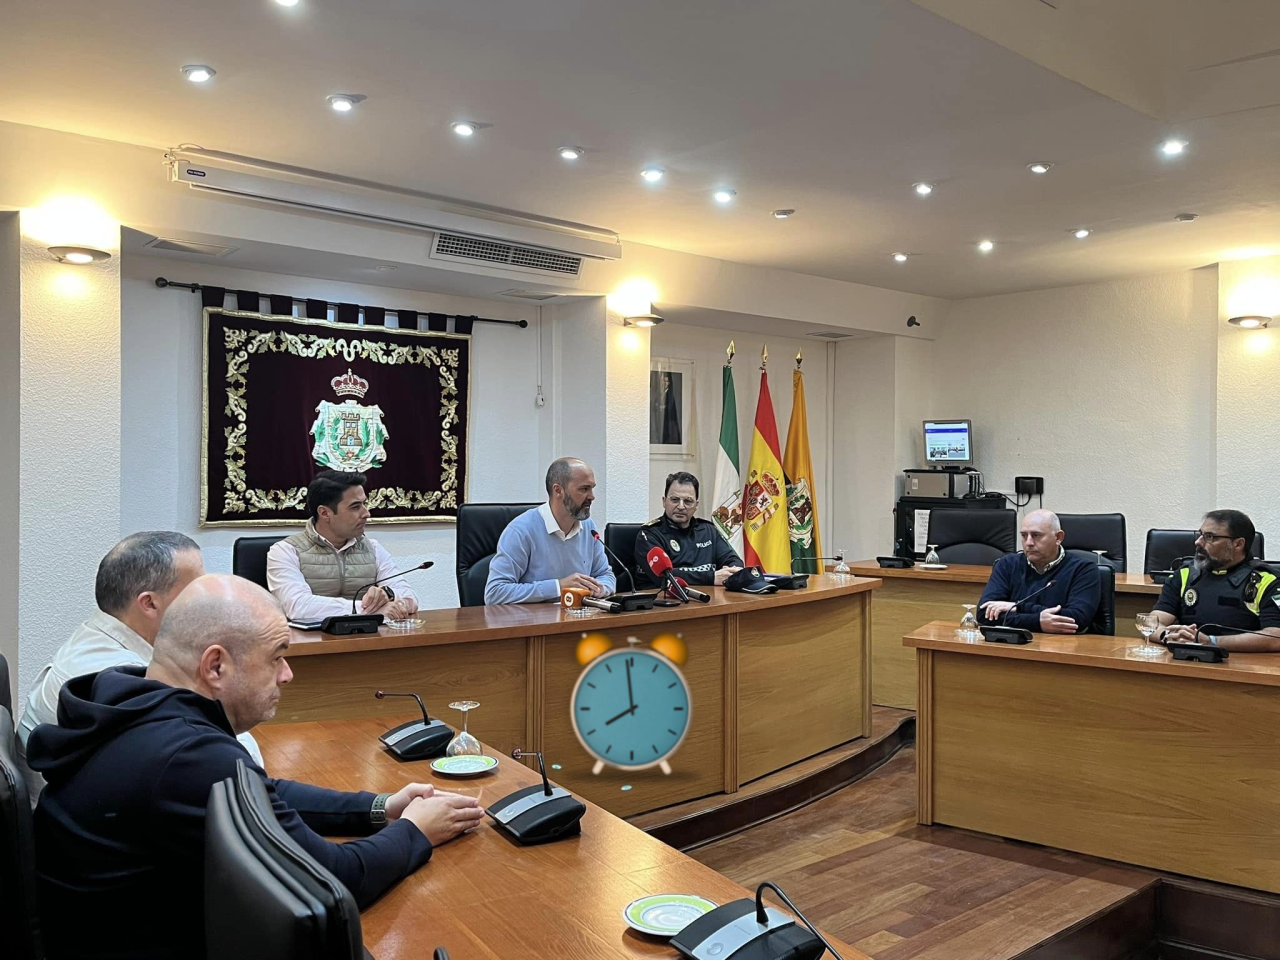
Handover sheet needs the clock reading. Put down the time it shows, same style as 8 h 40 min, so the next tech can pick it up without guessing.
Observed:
7 h 59 min
